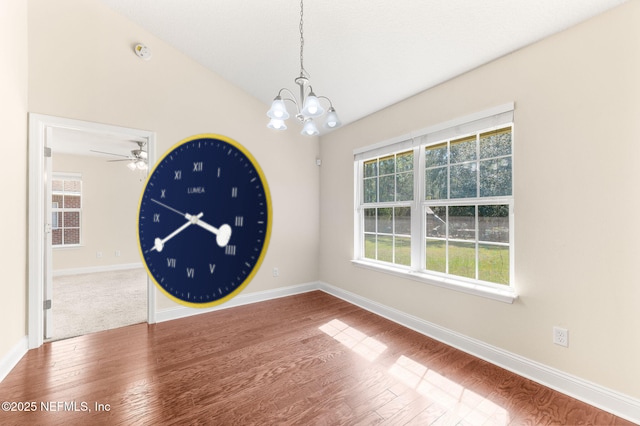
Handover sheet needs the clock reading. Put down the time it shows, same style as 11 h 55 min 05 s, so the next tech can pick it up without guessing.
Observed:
3 h 39 min 48 s
